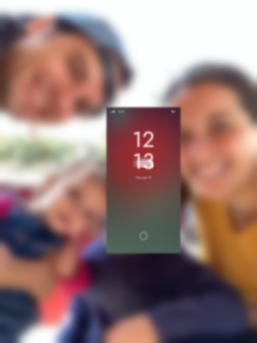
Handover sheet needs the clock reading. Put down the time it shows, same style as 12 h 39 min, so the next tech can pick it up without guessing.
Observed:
12 h 13 min
